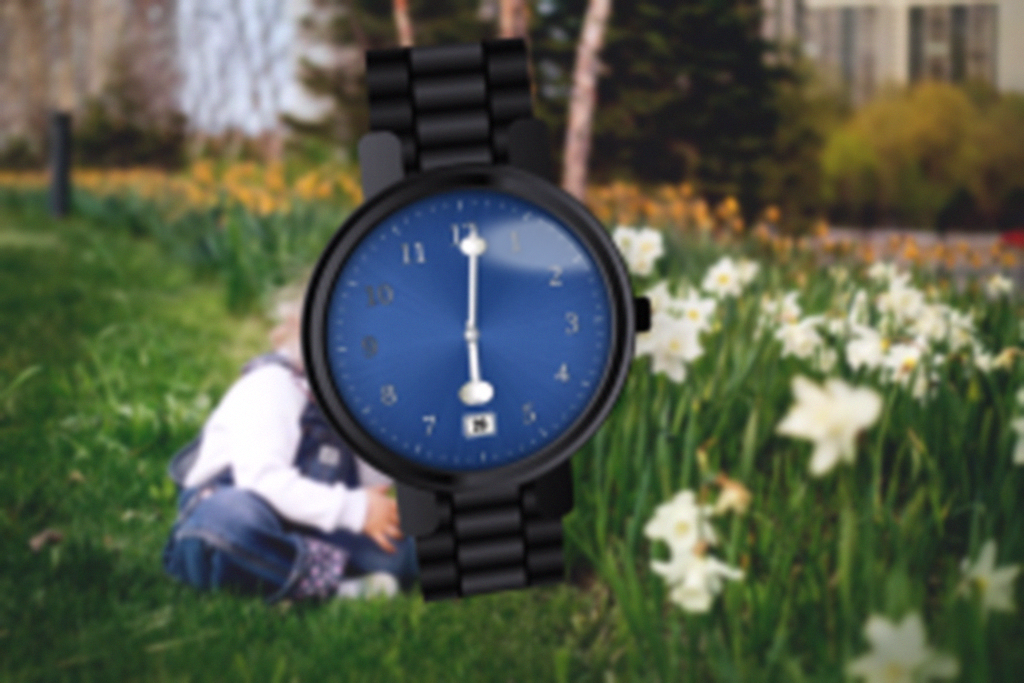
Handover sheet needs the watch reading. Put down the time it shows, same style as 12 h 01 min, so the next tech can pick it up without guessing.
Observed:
6 h 01 min
